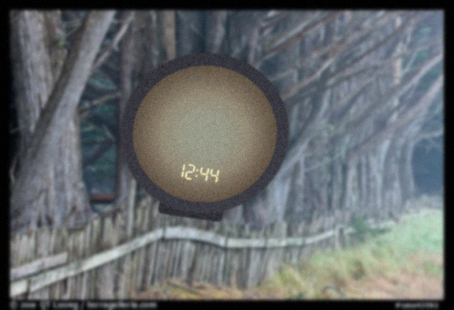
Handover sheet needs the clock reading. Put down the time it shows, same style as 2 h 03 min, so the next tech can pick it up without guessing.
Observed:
12 h 44 min
